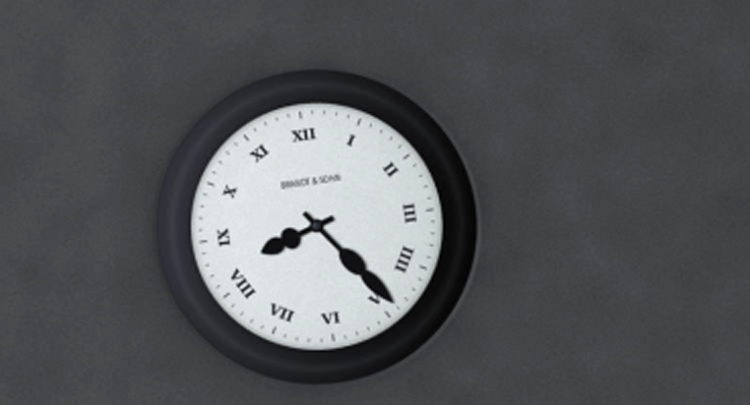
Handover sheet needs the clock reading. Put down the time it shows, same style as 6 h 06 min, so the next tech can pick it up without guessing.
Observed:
8 h 24 min
